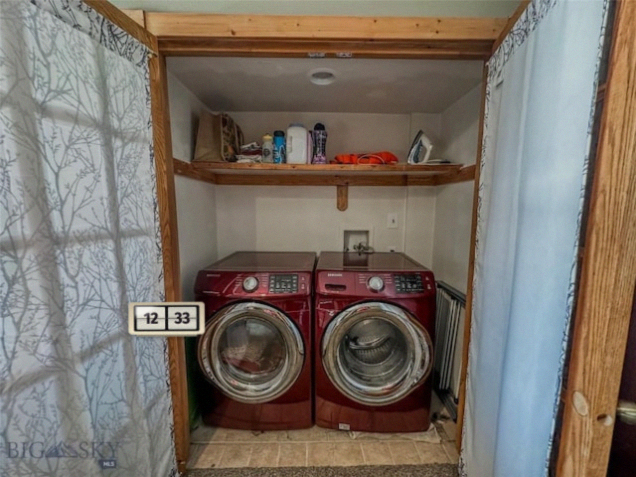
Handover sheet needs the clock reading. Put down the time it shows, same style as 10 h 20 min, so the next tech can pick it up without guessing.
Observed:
12 h 33 min
